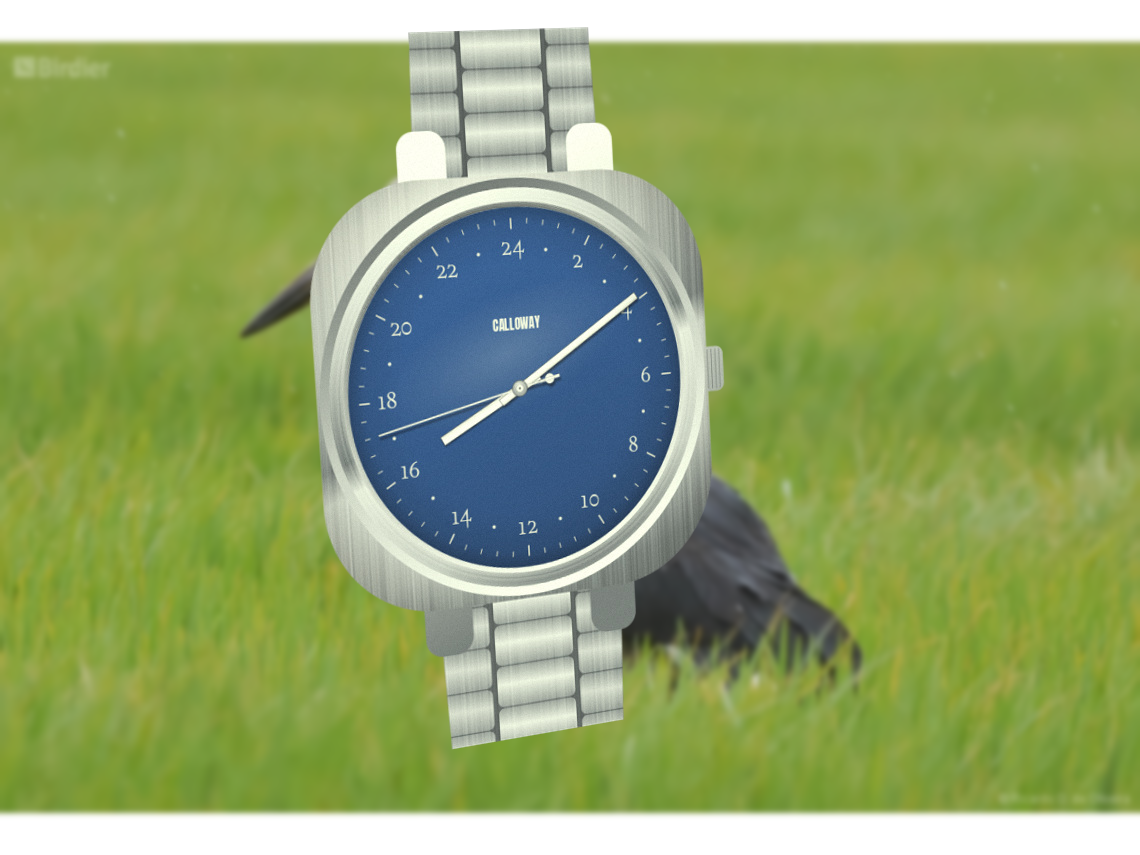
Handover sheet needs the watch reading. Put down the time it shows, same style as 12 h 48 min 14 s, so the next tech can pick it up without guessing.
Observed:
16 h 09 min 43 s
